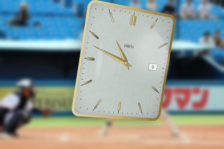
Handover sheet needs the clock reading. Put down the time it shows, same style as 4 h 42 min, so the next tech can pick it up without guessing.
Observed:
10 h 48 min
